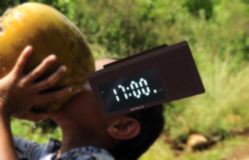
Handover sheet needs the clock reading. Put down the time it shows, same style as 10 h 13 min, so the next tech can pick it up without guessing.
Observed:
17 h 00 min
